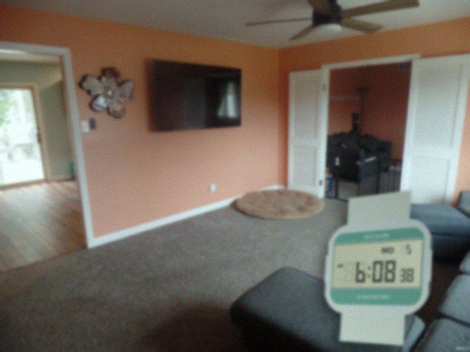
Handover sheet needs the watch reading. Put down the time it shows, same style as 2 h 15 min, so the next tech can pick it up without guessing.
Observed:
6 h 08 min
